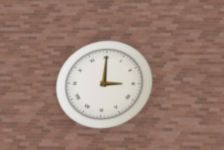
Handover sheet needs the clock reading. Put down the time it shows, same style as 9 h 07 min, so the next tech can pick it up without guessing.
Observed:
3 h 00 min
